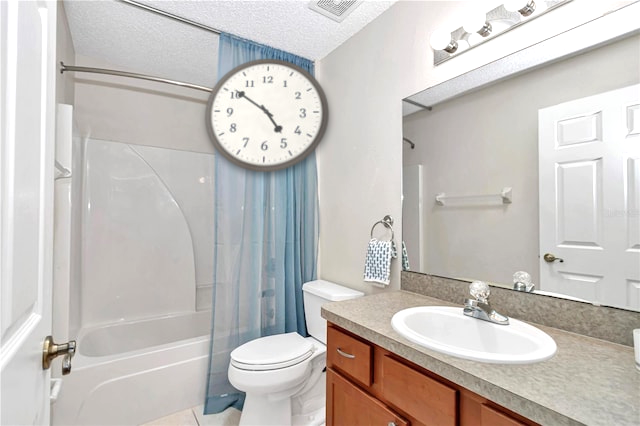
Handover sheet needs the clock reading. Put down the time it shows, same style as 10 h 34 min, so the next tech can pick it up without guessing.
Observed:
4 h 51 min
